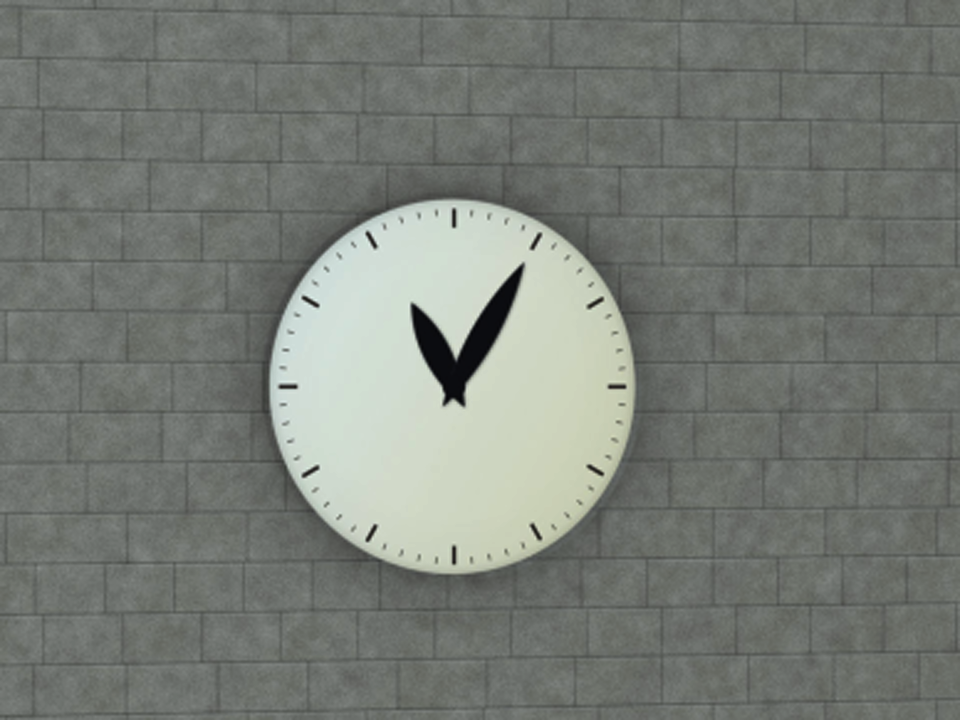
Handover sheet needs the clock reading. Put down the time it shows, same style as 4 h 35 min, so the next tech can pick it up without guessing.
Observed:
11 h 05 min
